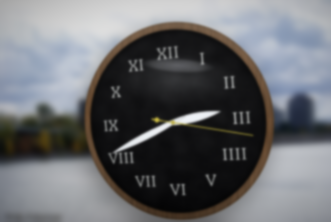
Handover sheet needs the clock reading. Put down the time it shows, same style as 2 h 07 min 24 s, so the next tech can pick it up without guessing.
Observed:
2 h 41 min 17 s
